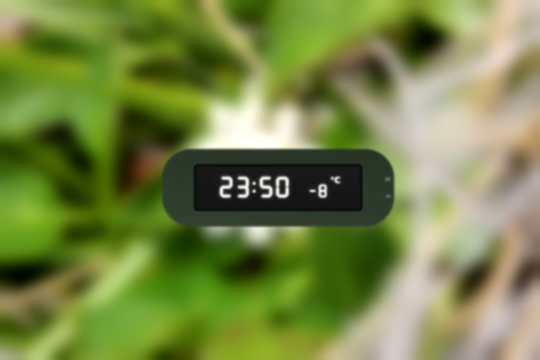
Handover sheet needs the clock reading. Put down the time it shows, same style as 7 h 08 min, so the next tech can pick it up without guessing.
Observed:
23 h 50 min
